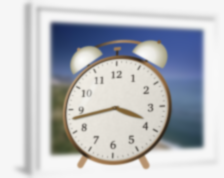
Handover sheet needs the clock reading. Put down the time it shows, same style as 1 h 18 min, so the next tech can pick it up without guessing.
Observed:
3 h 43 min
